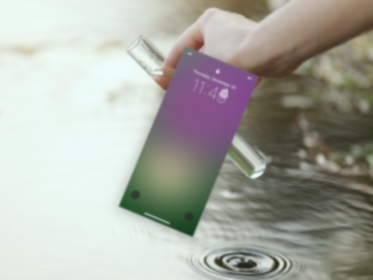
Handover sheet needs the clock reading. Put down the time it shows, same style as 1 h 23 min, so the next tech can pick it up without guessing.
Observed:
11 h 45 min
